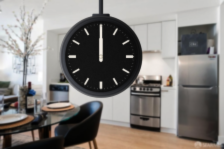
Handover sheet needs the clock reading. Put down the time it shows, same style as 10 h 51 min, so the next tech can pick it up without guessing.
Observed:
12 h 00 min
